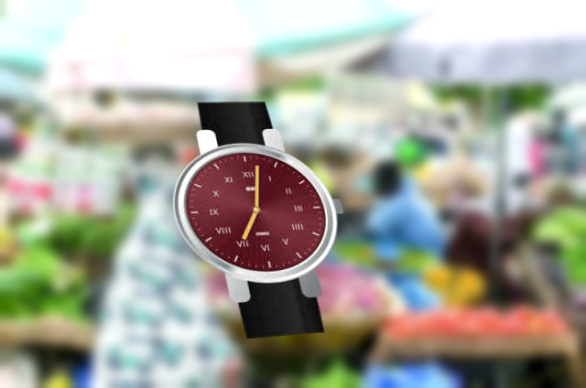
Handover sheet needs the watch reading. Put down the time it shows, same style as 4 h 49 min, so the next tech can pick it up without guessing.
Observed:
7 h 02 min
